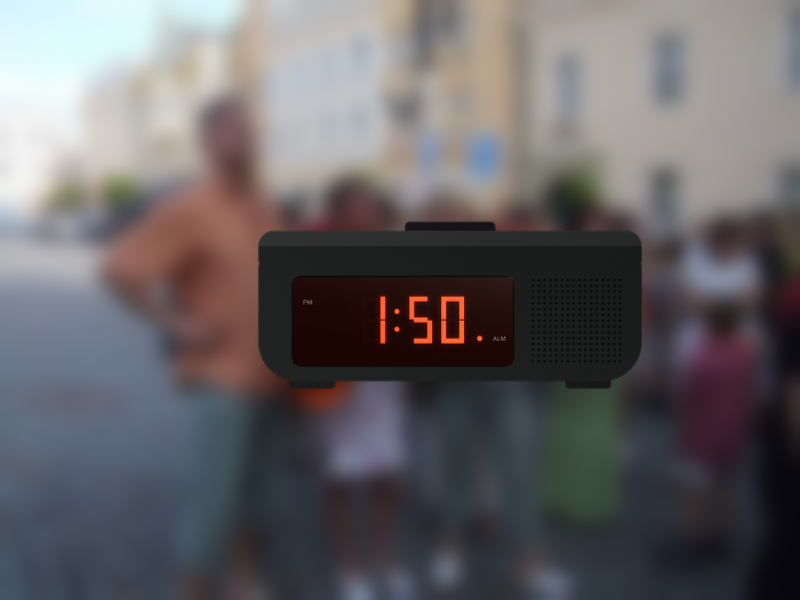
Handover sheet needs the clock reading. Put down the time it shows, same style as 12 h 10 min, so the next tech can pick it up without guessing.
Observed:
1 h 50 min
